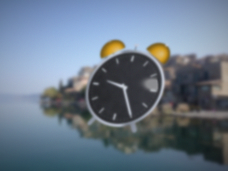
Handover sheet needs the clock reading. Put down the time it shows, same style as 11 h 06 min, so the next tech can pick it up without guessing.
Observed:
9 h 25 min
